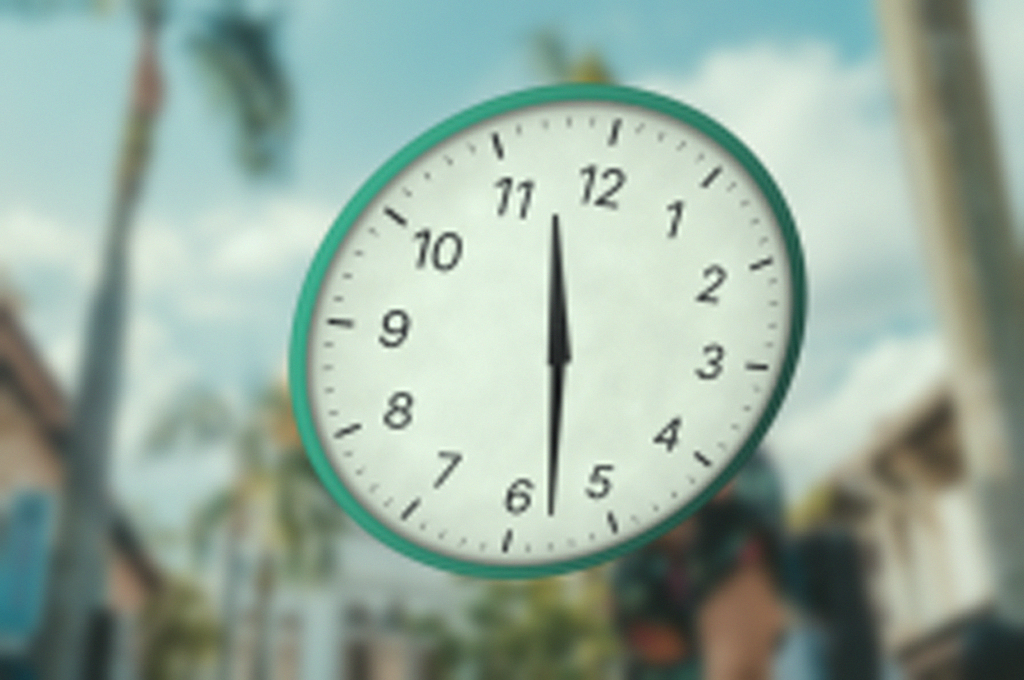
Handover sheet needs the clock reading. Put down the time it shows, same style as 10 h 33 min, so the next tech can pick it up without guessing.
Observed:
11 h 28 min
